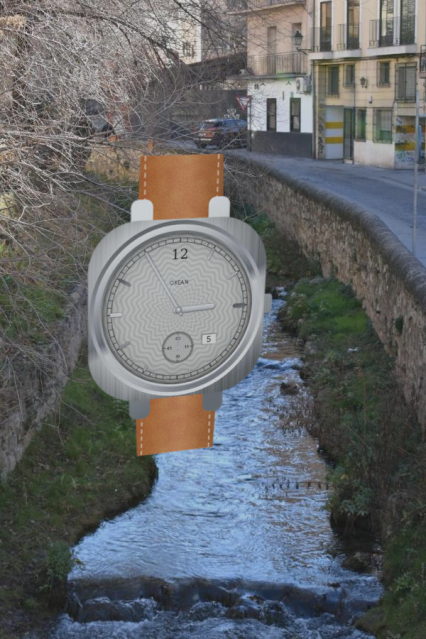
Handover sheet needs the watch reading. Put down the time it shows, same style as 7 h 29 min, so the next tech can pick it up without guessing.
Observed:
2 h 55 min
